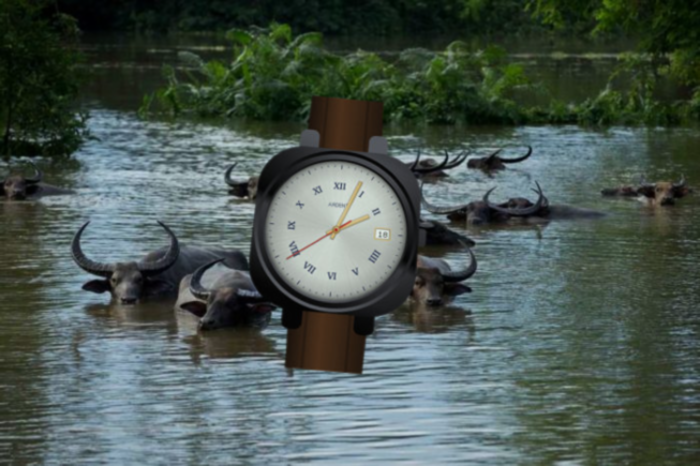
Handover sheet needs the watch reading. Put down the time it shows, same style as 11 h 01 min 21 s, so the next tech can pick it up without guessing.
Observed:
2 h 03 min 39 s
